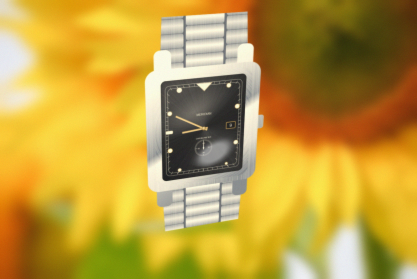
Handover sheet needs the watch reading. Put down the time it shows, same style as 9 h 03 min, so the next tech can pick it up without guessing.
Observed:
8 h 50 min
